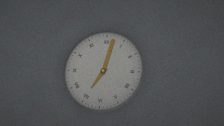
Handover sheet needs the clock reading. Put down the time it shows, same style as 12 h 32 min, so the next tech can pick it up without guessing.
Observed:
7 h 02 min
